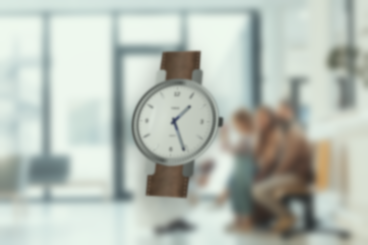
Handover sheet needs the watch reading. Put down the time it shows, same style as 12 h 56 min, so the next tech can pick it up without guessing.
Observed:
1 h 26 min
